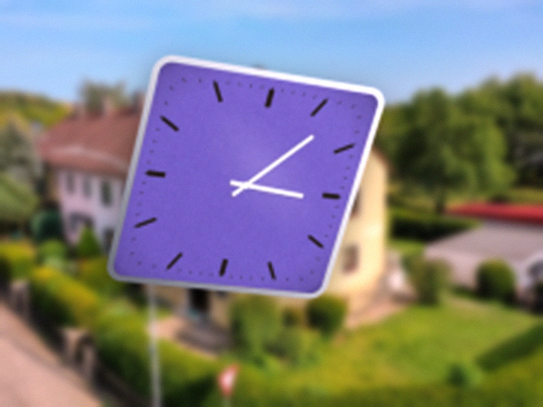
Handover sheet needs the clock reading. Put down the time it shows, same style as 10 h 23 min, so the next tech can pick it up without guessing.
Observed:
3 h 07 min
